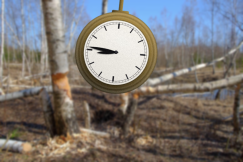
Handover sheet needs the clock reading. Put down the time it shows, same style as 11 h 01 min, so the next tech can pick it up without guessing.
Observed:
8 h 46 min
